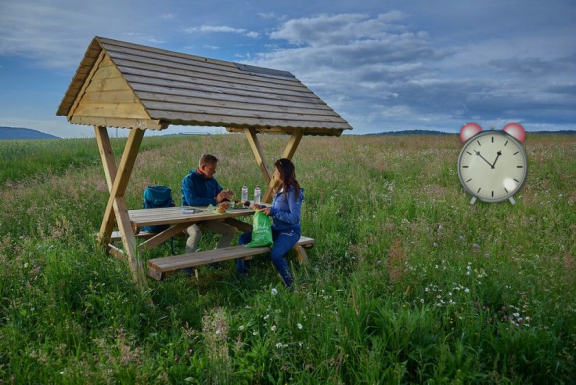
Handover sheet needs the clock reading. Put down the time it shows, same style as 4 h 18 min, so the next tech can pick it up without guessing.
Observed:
12 h 52 min
